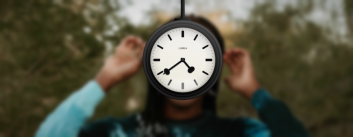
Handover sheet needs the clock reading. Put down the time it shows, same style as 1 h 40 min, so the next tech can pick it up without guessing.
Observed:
4 h 39 min
